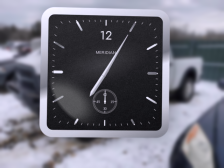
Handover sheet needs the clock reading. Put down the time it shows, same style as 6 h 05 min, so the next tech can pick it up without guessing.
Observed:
7 h 05 min
